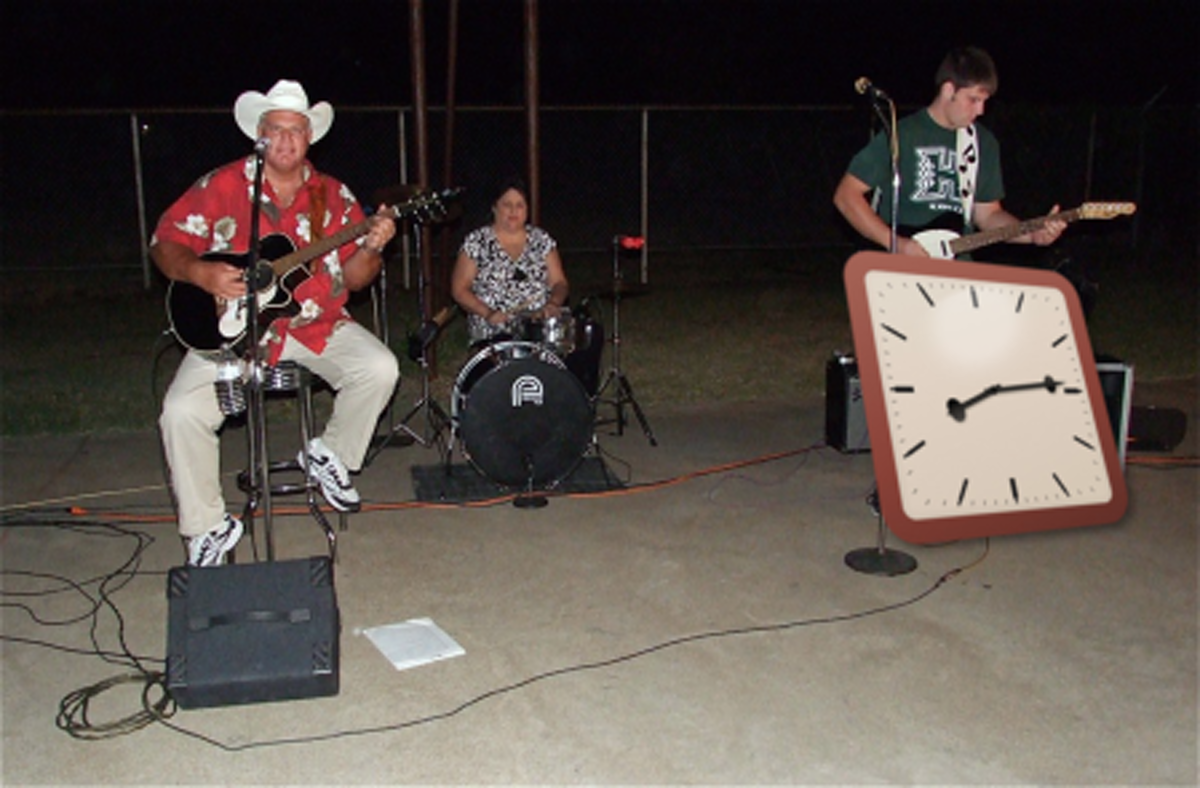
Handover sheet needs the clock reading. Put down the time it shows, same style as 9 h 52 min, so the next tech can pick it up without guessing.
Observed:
8 h 14 min
